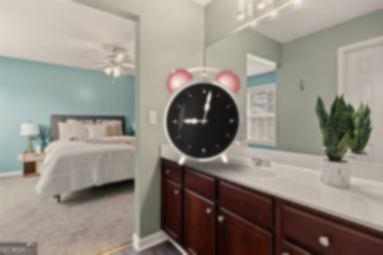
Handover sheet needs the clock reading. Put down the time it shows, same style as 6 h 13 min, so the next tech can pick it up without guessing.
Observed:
9 h 02 min
